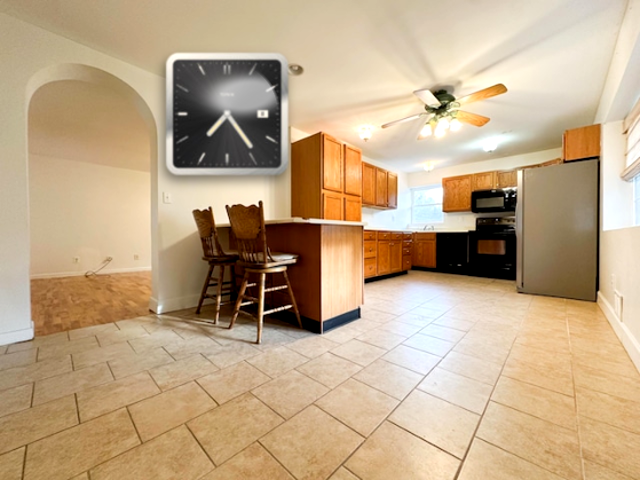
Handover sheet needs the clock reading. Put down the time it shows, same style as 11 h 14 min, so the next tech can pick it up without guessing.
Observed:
7 h 24 min
